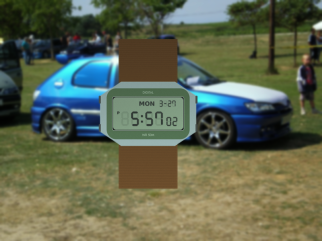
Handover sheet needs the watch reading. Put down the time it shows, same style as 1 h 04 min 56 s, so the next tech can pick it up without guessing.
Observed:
5 h 57 min 02 s
